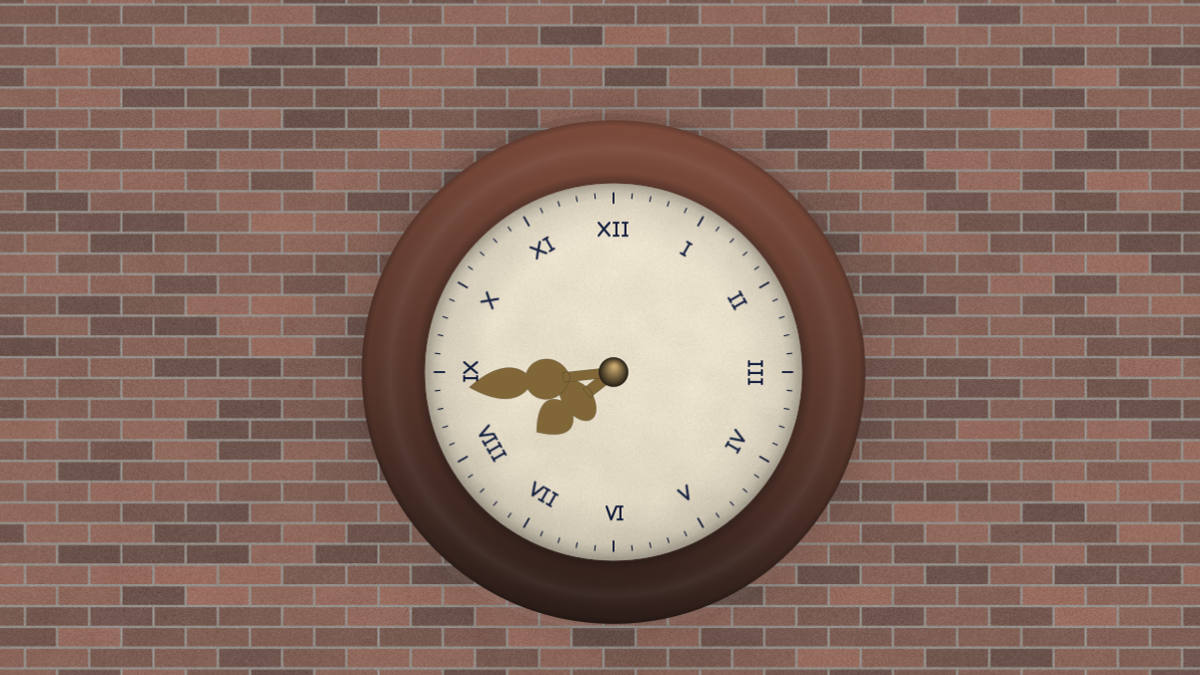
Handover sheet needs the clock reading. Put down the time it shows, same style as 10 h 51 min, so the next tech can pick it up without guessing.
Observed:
7 h 44 min
